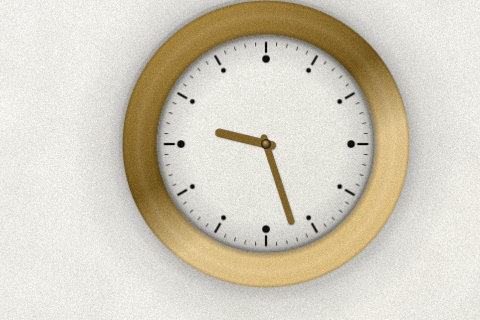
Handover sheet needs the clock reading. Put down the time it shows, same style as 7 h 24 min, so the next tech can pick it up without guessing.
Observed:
9 h 27 min
